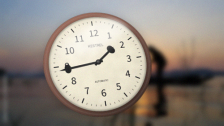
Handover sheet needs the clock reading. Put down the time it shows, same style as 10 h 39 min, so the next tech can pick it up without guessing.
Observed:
1 h 44 min
